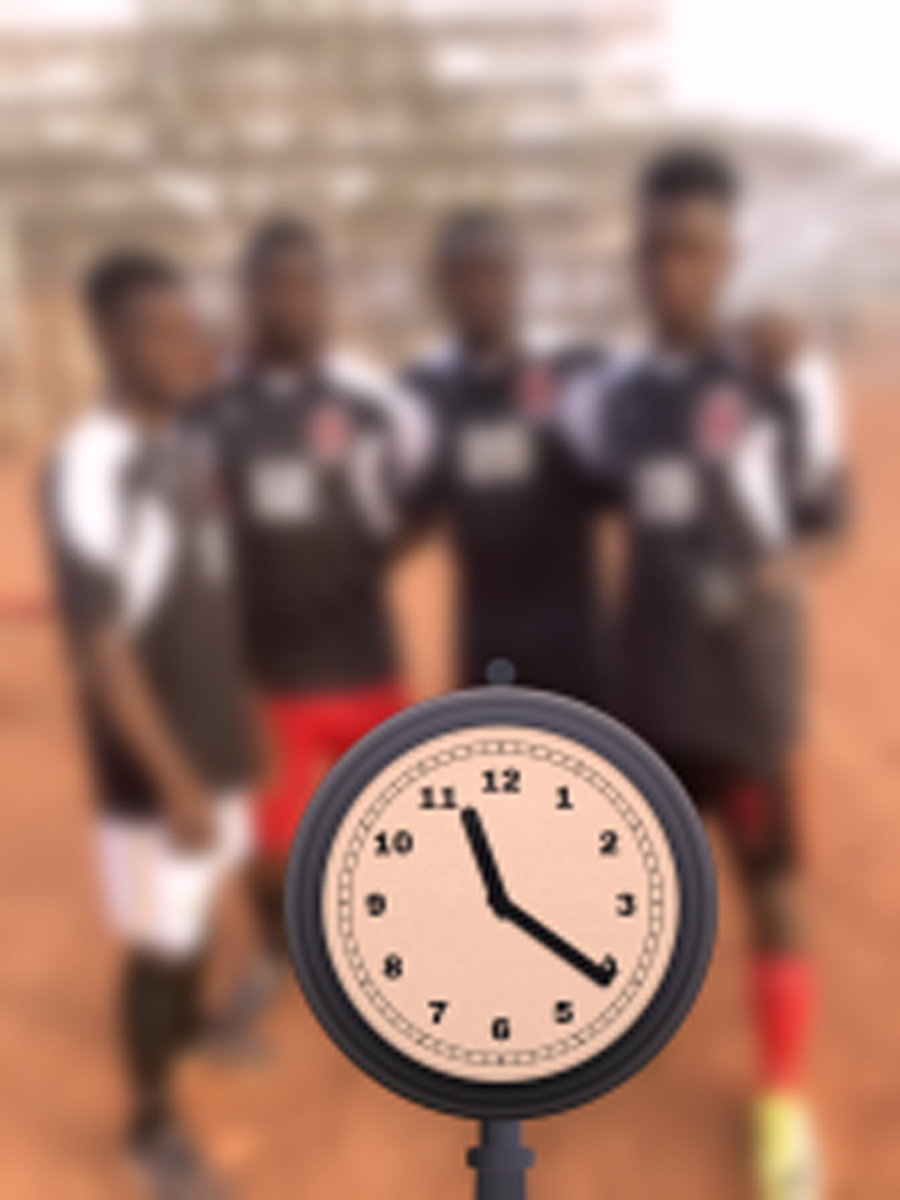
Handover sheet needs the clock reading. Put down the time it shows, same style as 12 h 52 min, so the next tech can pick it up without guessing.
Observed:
11 h 21 min
